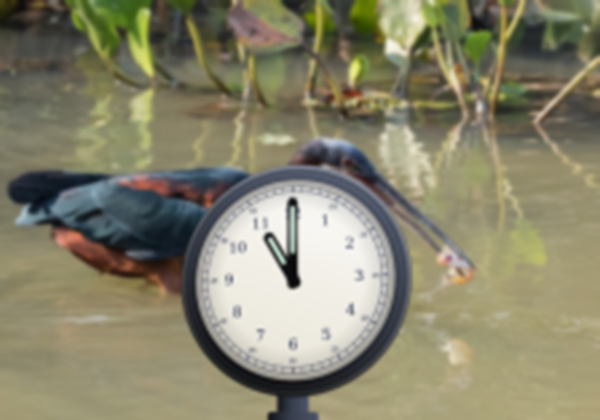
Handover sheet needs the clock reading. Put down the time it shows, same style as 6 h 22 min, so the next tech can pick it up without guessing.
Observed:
11 h 00 min
